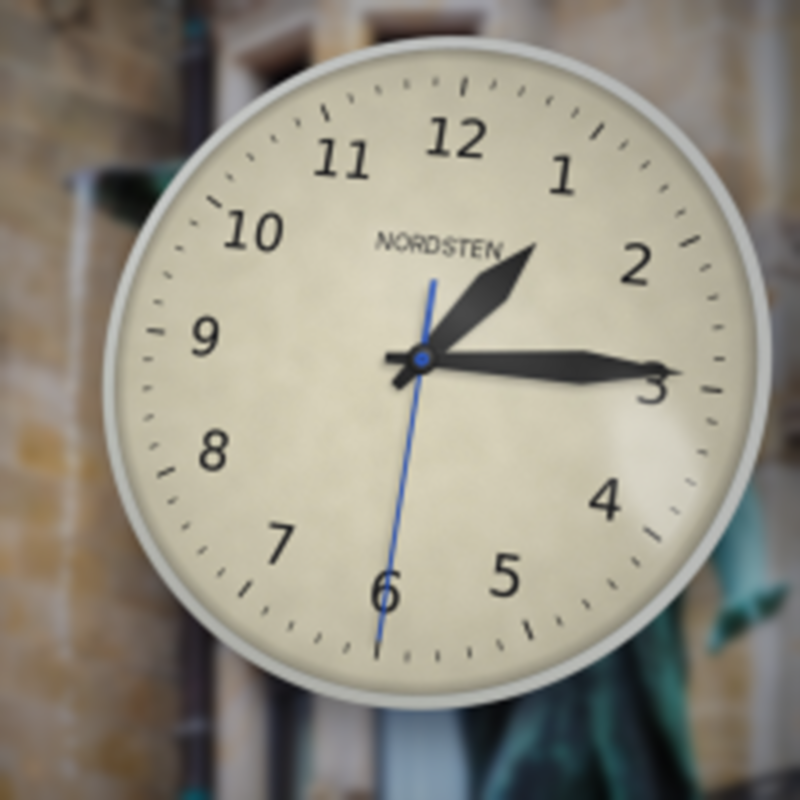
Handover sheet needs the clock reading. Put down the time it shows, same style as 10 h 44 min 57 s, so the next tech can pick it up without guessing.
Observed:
1 h 14 min 30 s
